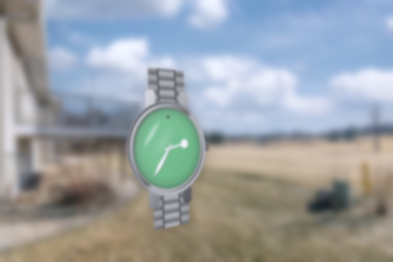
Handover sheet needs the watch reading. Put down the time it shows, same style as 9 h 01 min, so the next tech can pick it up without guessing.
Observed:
2 h 36 min
